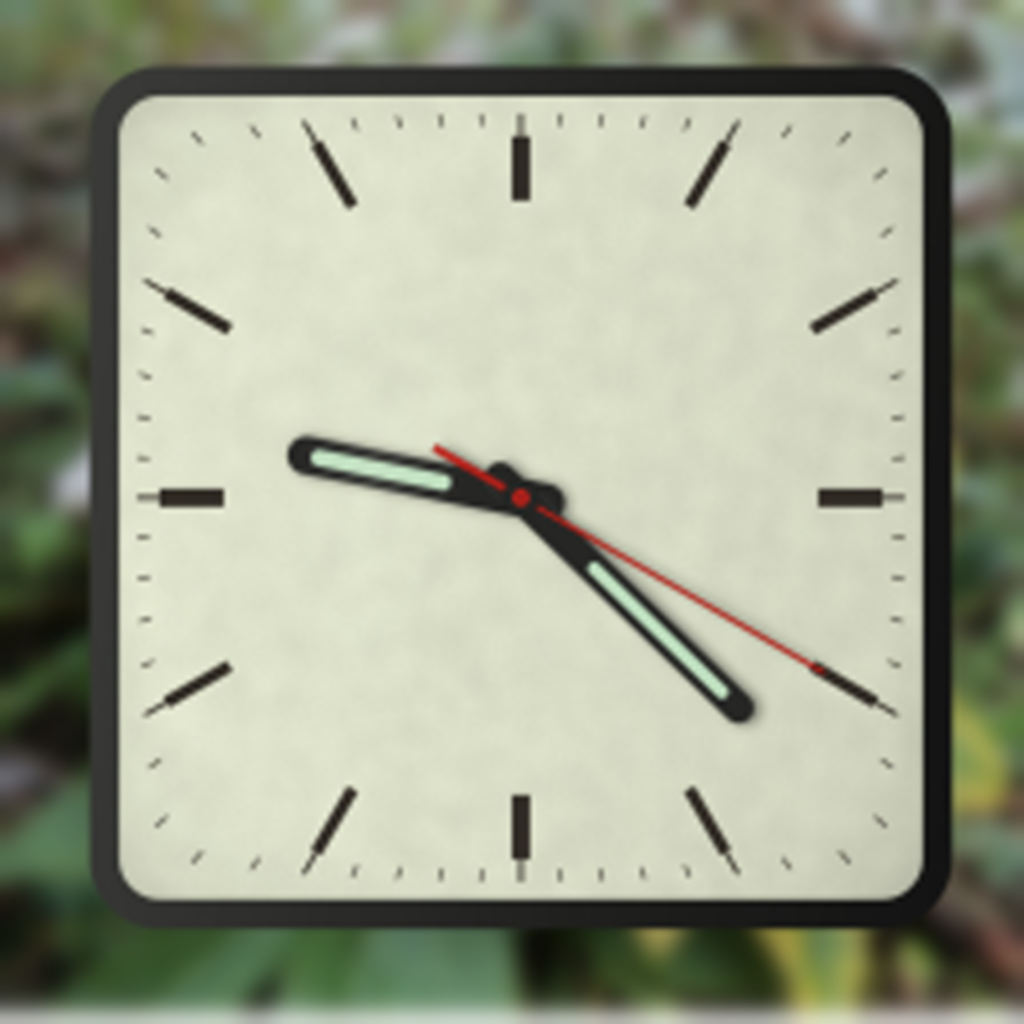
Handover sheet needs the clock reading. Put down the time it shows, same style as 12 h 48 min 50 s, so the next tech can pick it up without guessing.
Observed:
9 h 22 min 20 s
